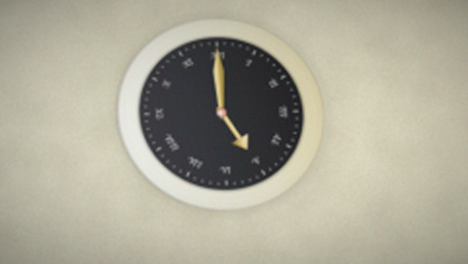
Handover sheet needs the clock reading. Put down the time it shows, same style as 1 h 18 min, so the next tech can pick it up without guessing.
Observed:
5 h 00 min
